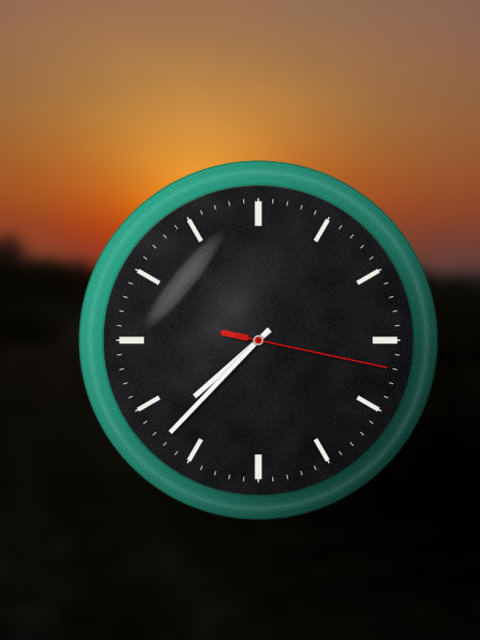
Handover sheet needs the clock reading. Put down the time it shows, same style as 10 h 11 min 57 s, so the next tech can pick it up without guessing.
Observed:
7 h 37 min 17 s
